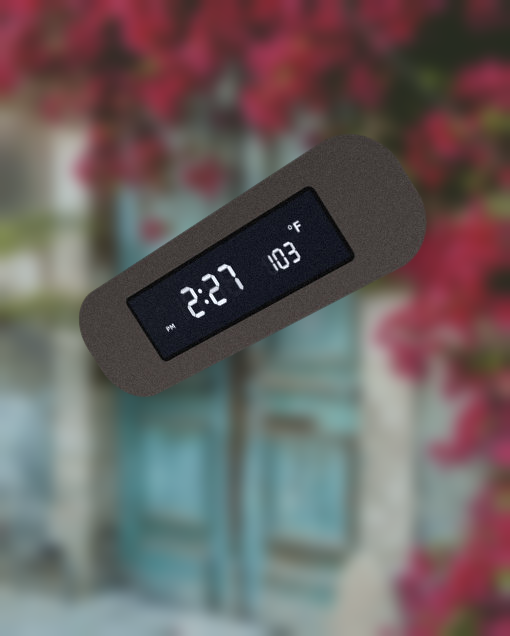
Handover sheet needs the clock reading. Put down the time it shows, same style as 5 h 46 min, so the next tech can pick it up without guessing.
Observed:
2 h 27 min
